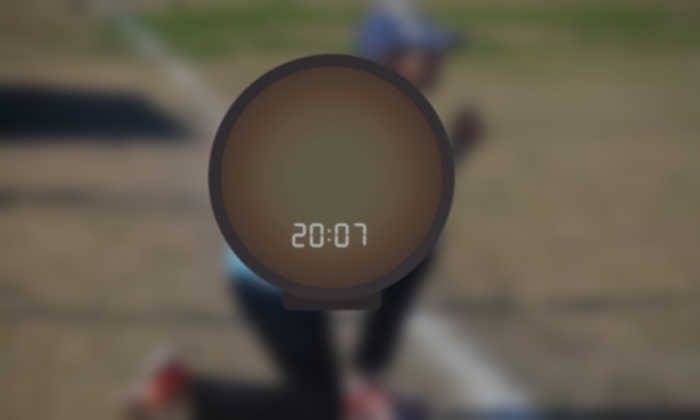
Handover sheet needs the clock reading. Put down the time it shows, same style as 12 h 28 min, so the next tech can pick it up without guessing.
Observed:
20 h 07 min
